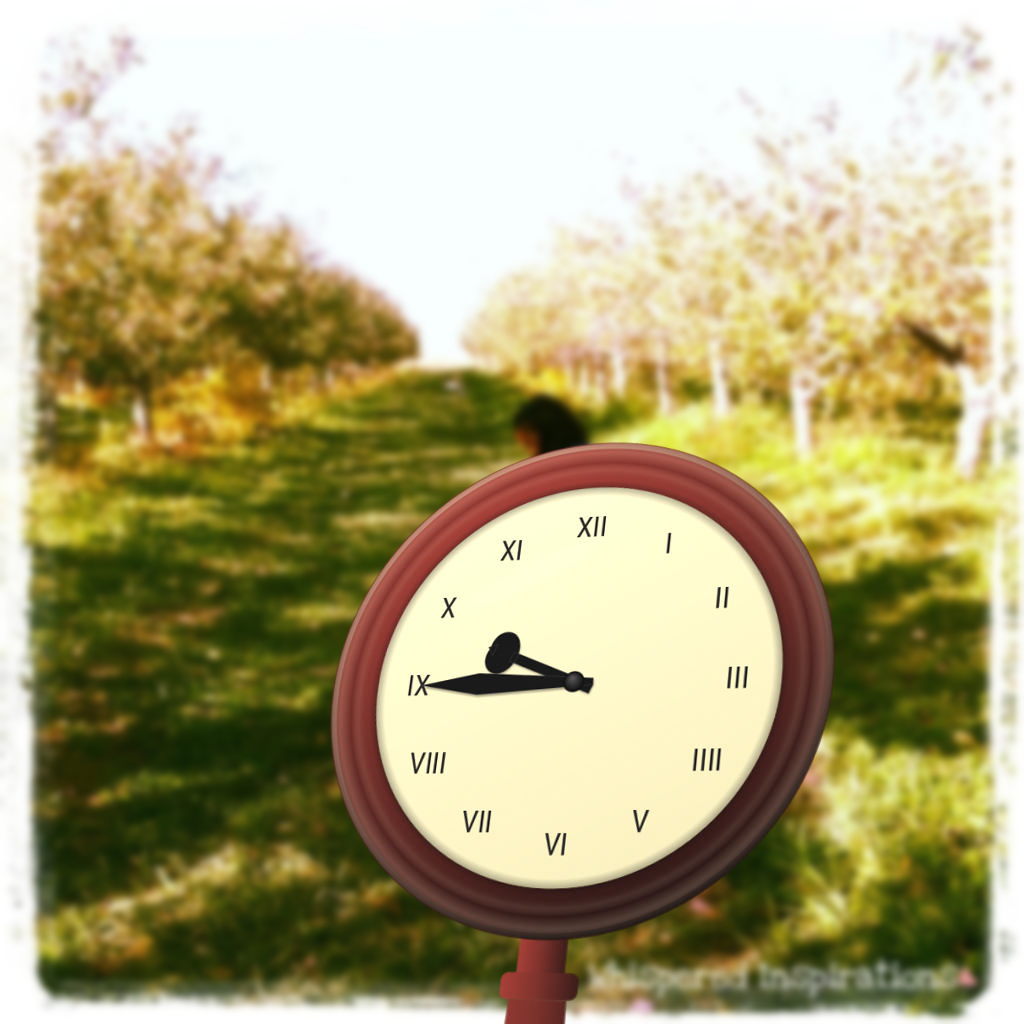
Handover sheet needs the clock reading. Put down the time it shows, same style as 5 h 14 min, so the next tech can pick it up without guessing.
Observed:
9 h 45 min
